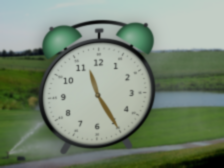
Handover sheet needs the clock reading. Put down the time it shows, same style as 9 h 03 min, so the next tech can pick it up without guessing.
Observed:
11 h 25 min
